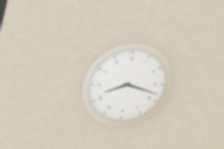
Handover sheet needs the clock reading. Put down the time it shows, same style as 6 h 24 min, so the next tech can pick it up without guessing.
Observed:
8 h 18 min
